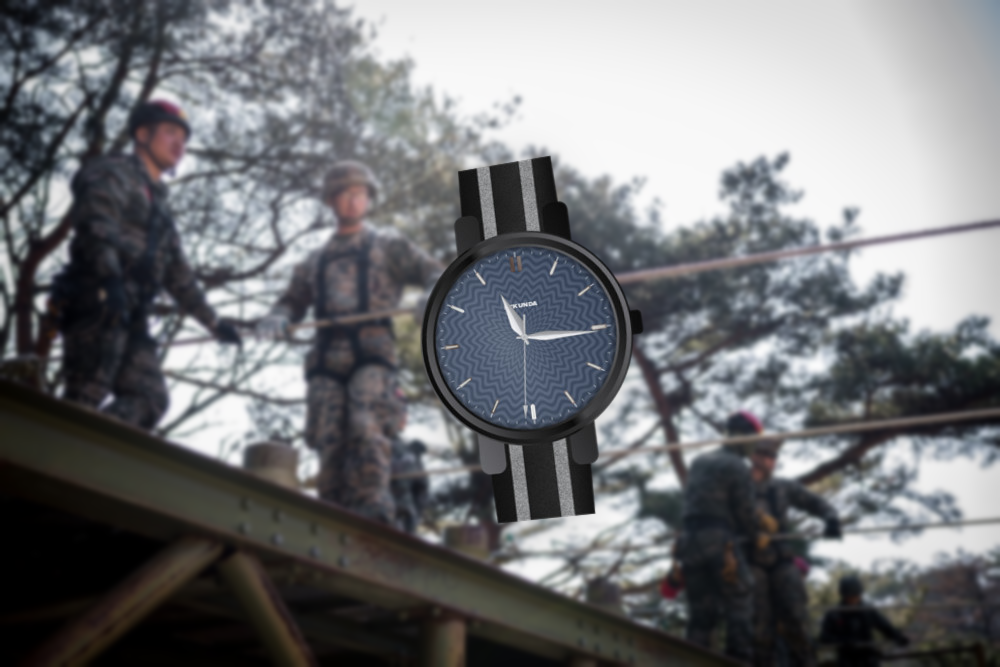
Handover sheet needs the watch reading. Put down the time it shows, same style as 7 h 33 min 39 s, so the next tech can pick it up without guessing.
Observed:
11 h 15 min 31 s
